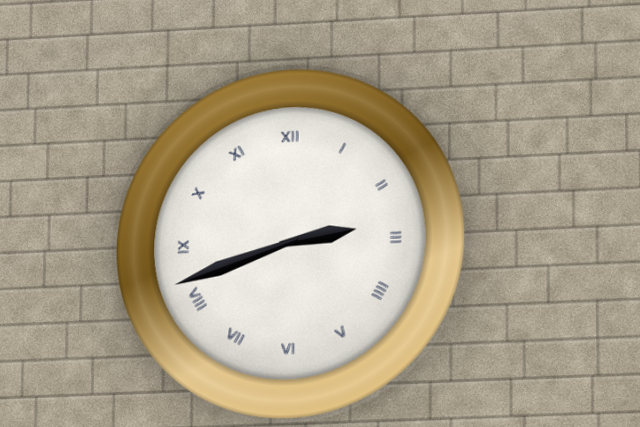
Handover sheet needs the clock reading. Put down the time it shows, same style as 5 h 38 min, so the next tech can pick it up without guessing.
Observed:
2 h 42 min
